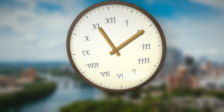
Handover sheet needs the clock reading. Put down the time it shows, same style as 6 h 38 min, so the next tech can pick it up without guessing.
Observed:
11 h 10 min
